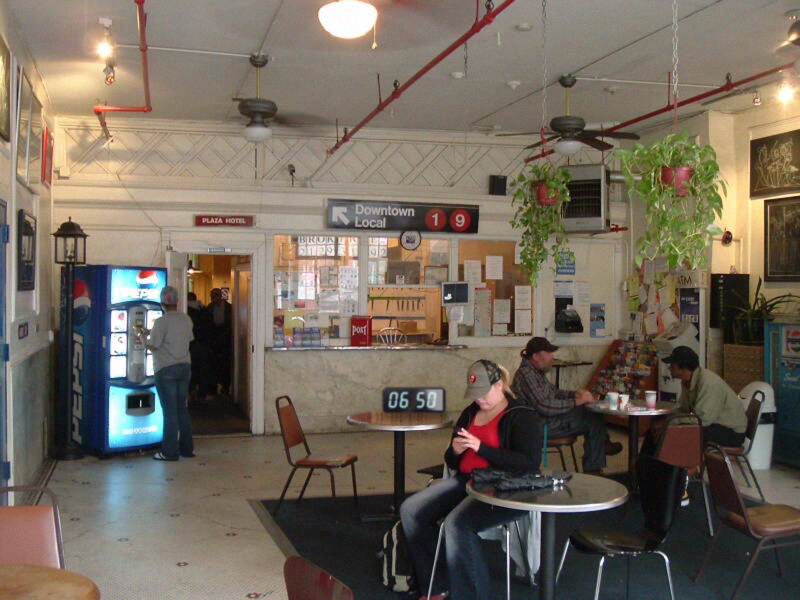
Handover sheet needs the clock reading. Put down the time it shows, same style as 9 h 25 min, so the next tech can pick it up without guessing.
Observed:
6 h 50 min
